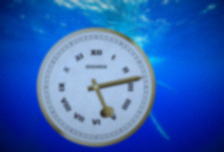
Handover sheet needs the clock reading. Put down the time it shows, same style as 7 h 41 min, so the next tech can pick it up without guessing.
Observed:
5 h 13 min
